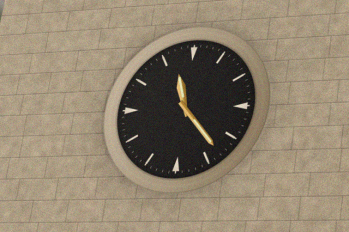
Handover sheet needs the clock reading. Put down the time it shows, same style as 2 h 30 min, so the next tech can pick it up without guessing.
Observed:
11 h 23 min
